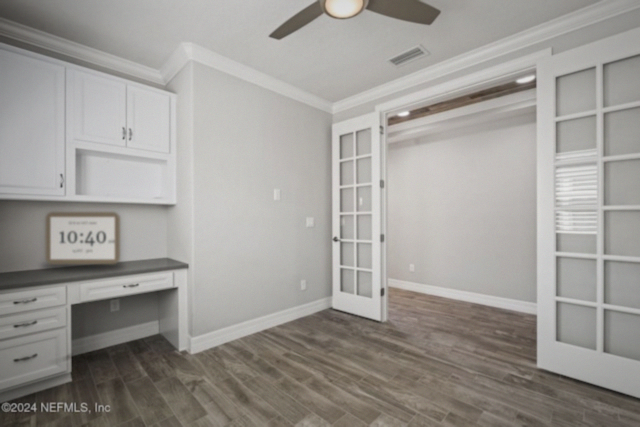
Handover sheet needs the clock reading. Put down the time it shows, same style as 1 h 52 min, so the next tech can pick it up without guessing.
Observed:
10 h 40 min
